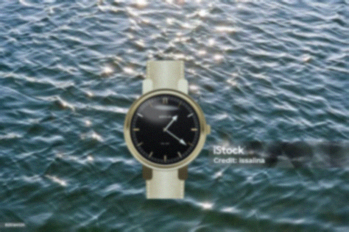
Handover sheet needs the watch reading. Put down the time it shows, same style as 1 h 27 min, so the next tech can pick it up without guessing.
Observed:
1 h 21 min
